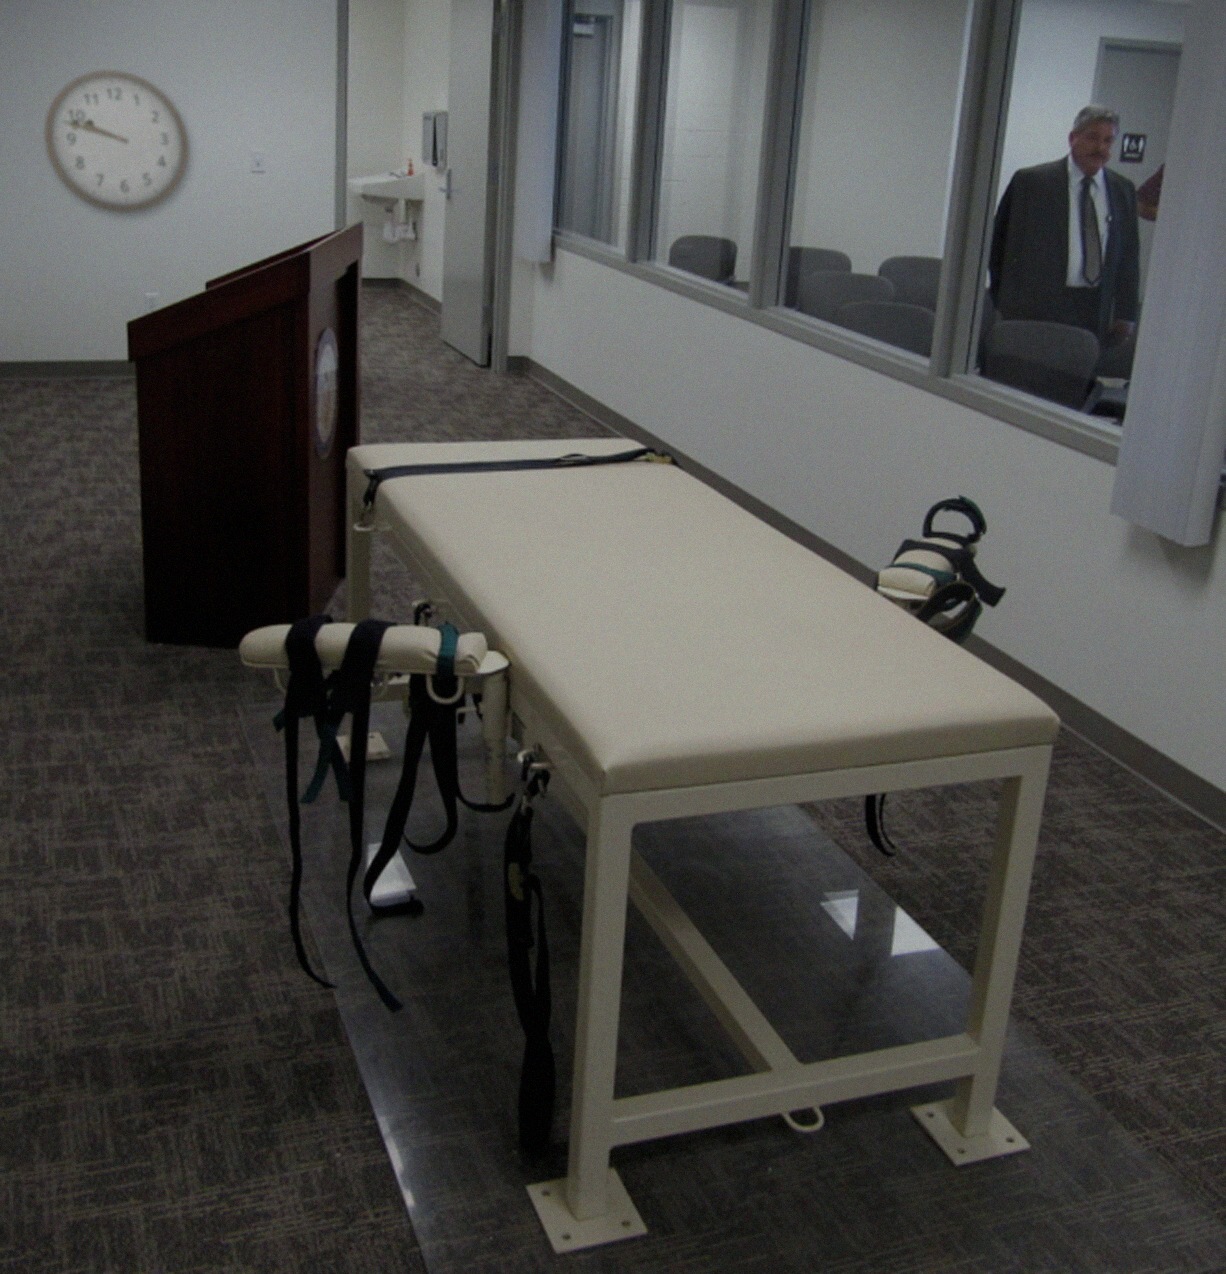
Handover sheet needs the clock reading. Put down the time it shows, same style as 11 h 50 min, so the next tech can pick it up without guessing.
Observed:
9 h 48 min
